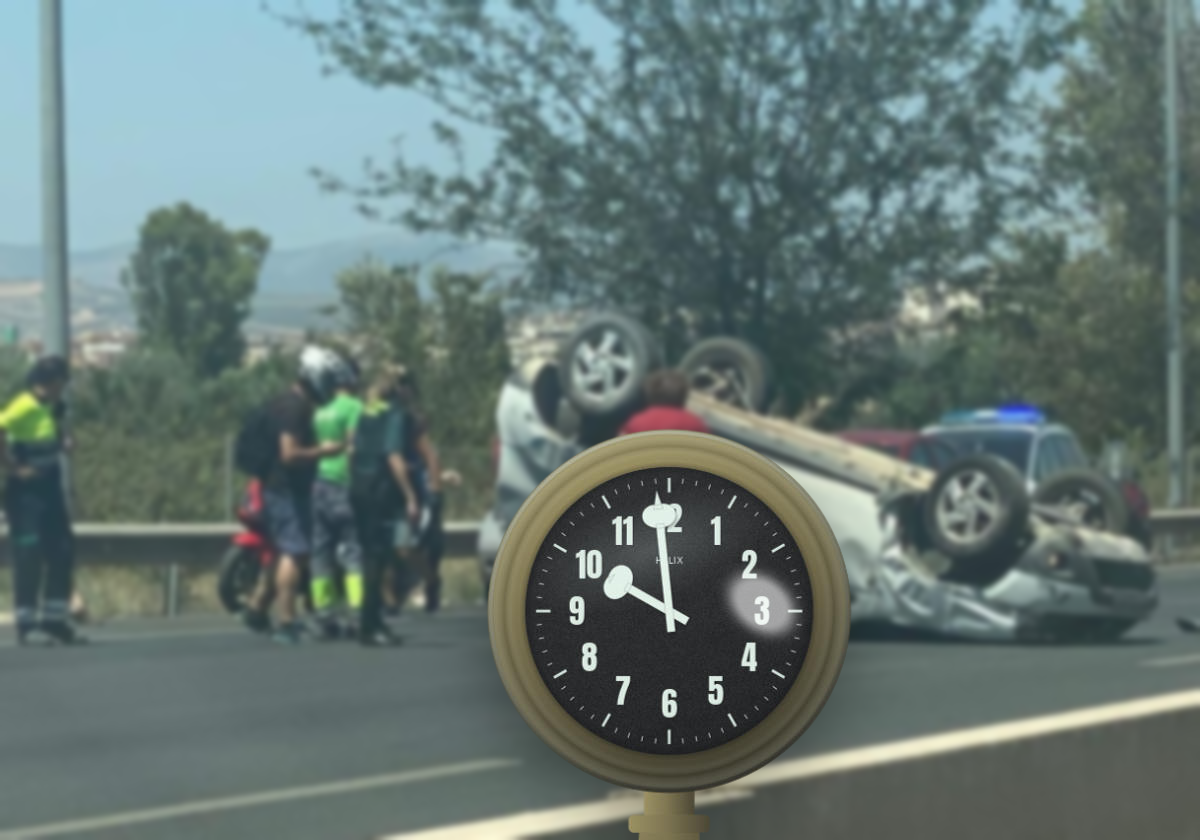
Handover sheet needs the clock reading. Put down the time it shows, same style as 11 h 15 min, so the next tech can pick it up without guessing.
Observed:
9 h 59 min
